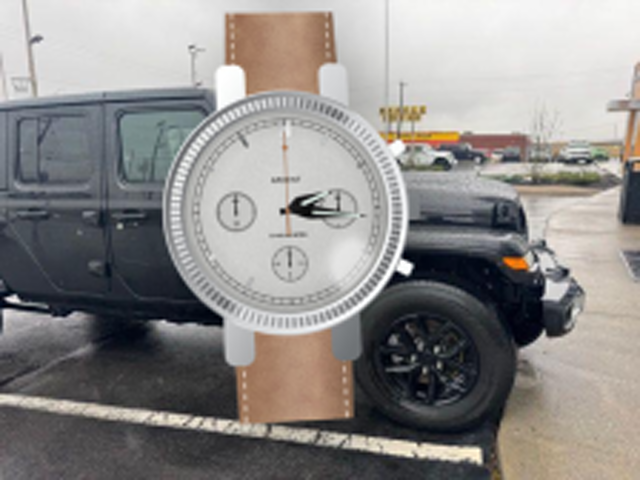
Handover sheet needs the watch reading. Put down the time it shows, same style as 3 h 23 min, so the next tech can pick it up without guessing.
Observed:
2 h 16 min
